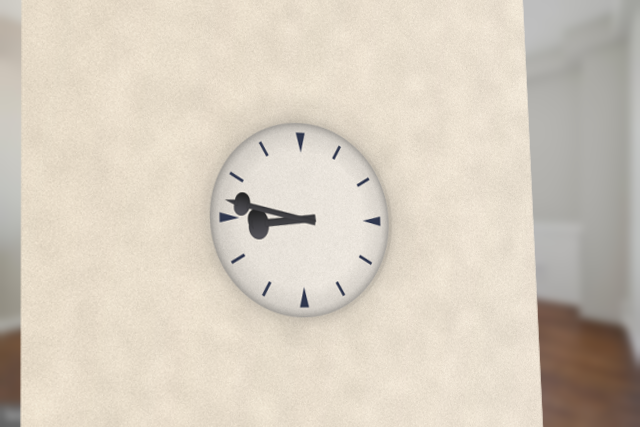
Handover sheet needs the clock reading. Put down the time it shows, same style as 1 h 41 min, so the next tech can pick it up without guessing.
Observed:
8 h 47 min
